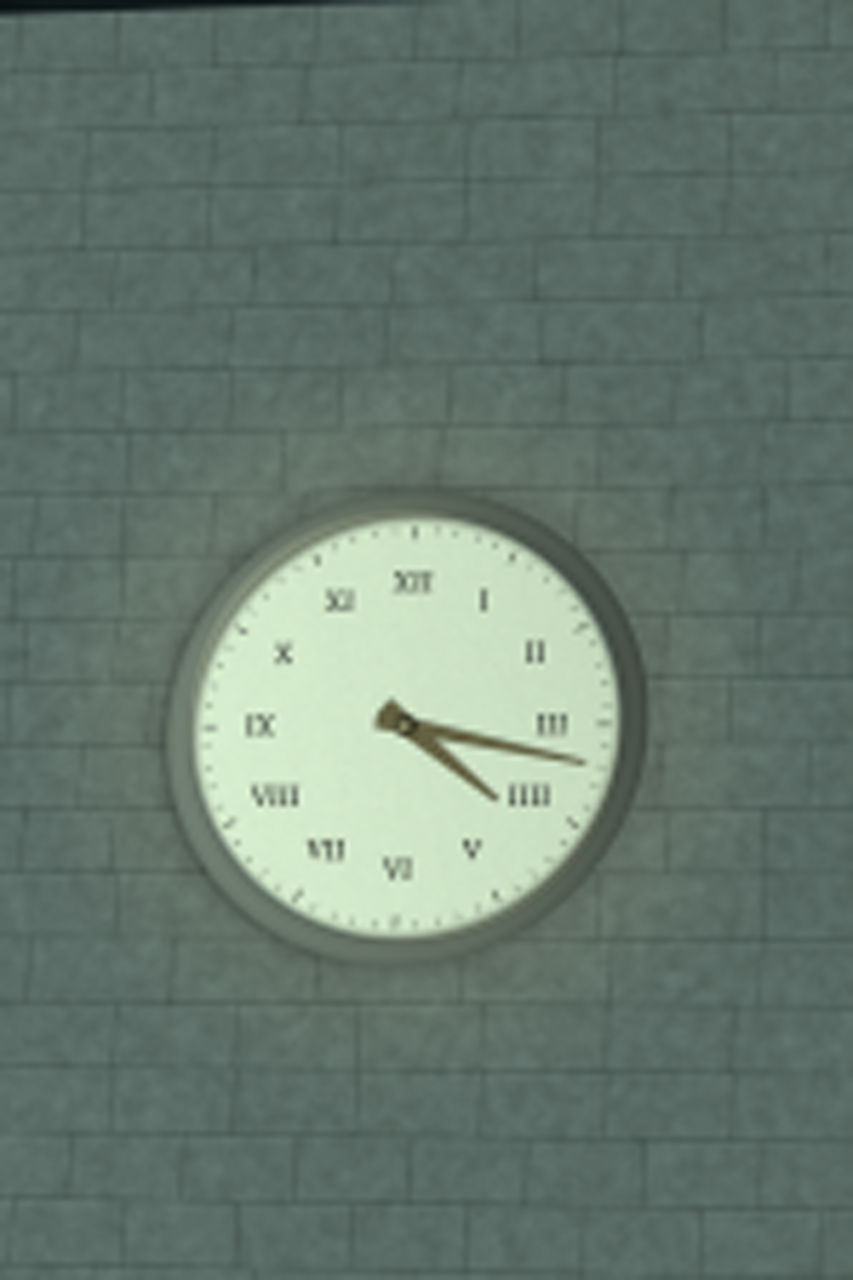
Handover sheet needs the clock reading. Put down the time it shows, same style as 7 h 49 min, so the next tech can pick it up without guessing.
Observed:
4 h 17 min
